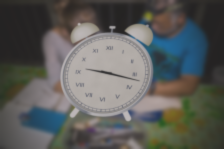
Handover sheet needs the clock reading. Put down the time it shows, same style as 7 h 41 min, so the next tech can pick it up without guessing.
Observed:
9 h 17 min
